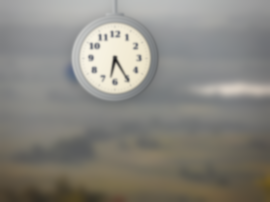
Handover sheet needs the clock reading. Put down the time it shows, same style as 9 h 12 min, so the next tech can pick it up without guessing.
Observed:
6 h 25 min
